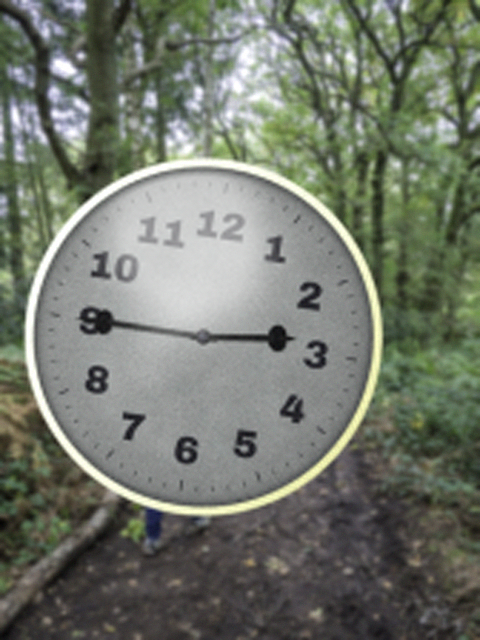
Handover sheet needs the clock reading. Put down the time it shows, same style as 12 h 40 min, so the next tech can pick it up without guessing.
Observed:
2 h 45 min
